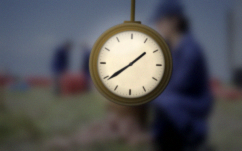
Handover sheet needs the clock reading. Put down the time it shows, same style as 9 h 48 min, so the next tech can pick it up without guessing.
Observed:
1 h 39 min
